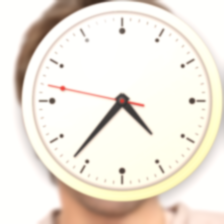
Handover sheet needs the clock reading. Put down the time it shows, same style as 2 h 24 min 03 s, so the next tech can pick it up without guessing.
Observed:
4 h 36 min 47 s
